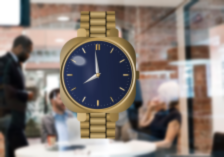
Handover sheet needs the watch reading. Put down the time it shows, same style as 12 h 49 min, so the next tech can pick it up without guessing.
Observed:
7 h 59 min
